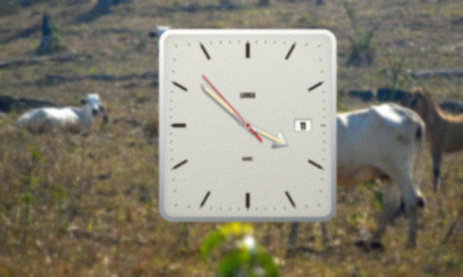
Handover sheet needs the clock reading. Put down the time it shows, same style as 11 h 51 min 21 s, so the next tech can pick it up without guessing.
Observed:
3 h 51 min 53 s
